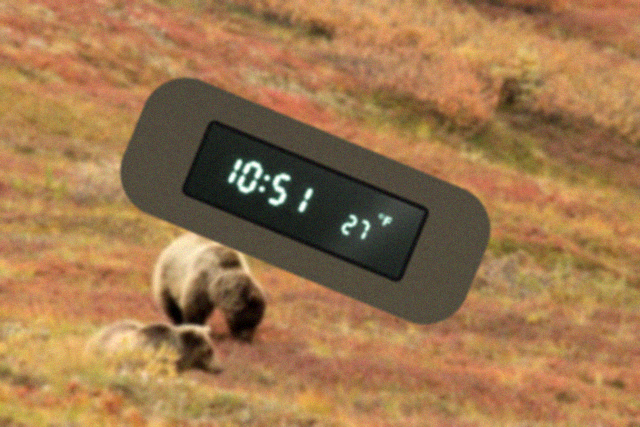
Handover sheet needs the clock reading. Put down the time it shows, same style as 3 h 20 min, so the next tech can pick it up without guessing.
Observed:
10 h 51 min
